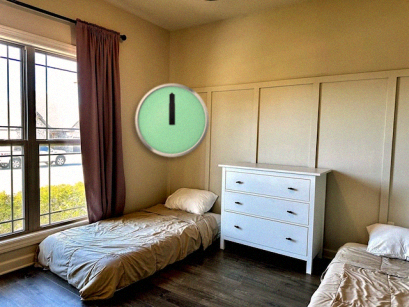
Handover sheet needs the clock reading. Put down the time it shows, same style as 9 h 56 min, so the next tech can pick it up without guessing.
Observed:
12 h 00 min
